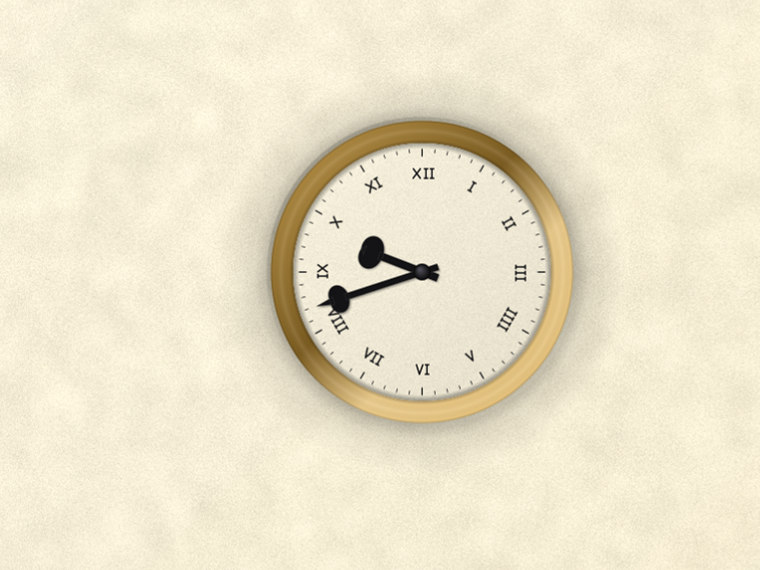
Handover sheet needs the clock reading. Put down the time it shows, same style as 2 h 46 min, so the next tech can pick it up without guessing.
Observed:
9 h 42 min
